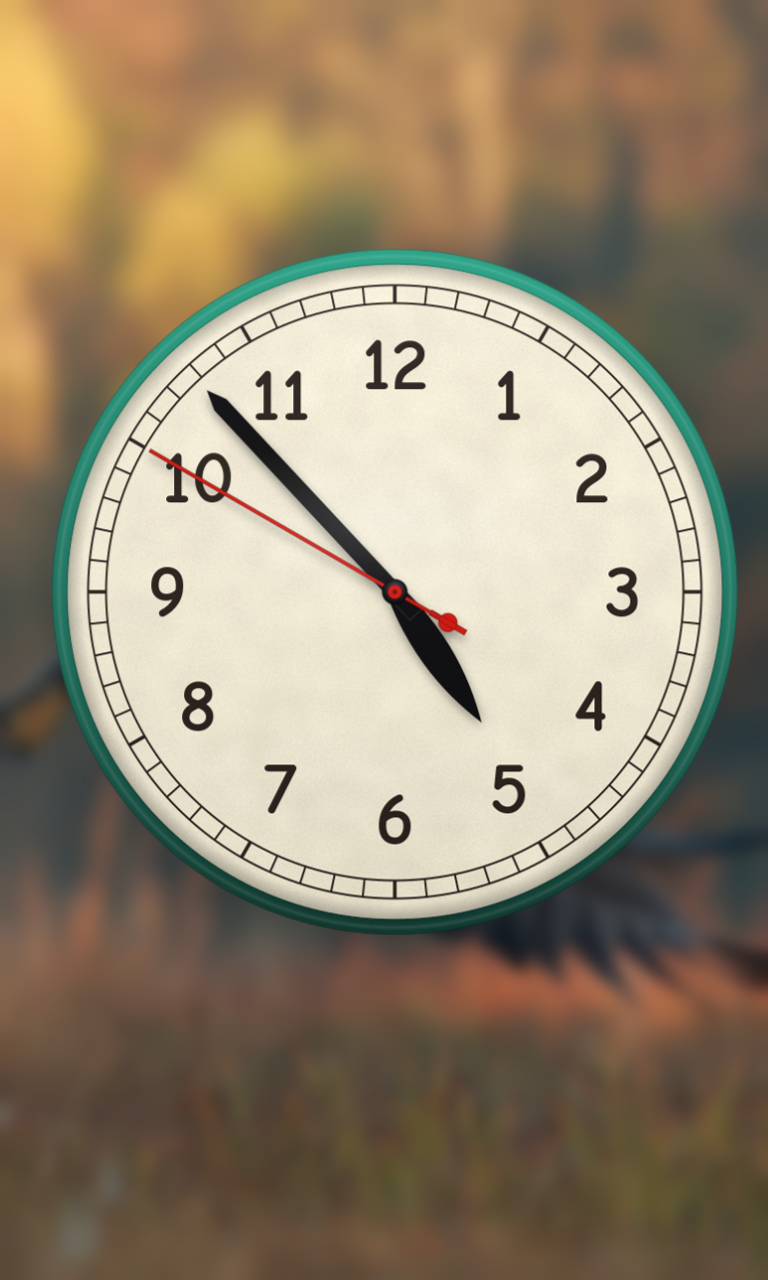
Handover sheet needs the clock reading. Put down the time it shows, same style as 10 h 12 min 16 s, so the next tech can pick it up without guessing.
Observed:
4 h 52 min 50 s
